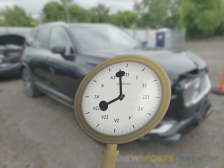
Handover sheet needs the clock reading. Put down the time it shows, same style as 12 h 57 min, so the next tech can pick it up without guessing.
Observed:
7 h 58 min
